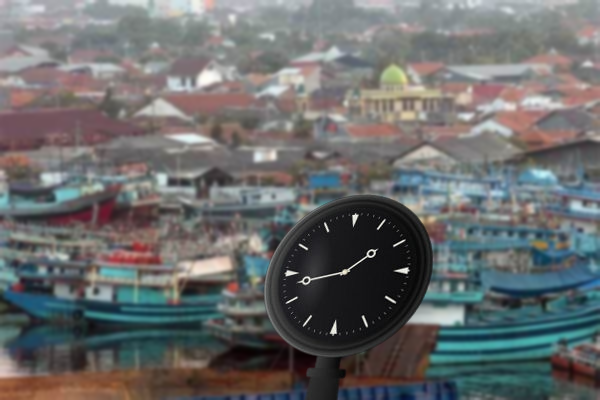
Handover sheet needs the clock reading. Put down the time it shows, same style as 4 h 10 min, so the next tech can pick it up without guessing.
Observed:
1 h 43 min
